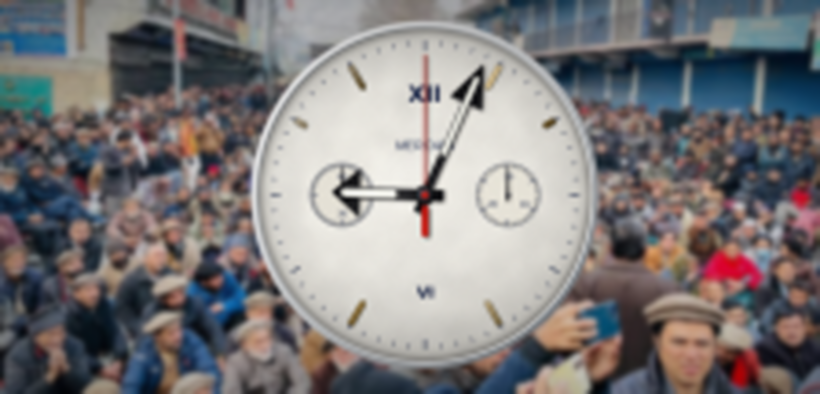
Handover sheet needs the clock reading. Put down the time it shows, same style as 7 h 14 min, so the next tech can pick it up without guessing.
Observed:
9 h 04 min
